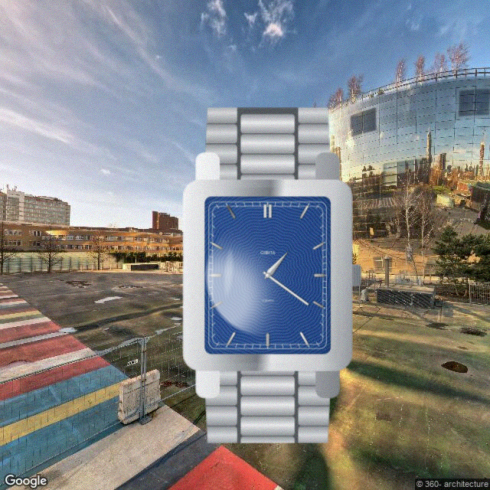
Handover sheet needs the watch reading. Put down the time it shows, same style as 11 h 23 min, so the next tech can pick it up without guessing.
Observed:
1 h 21 min
